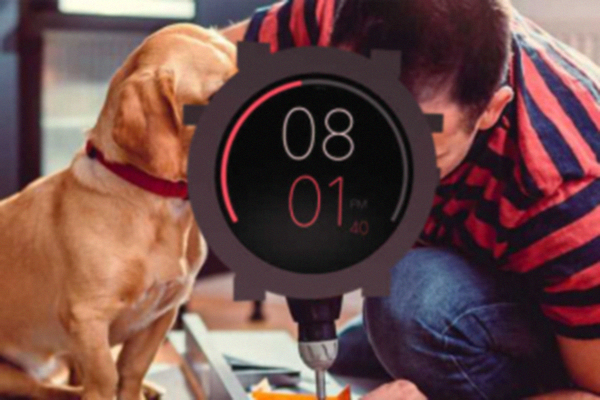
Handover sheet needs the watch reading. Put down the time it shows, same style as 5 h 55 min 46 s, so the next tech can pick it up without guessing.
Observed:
8 h 01 min 40 s
